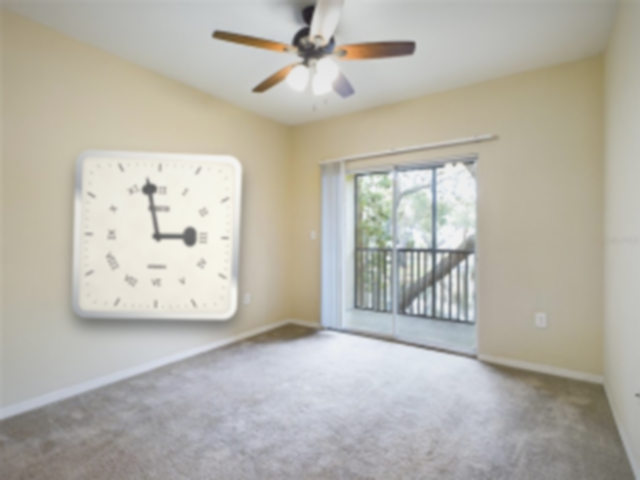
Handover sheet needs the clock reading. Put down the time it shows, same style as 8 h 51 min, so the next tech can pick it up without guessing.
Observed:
2 h 58 min
